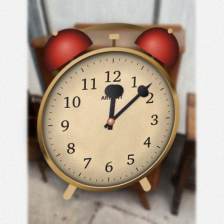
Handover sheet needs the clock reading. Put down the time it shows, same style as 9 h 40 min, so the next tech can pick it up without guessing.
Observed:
12 h 08 min
